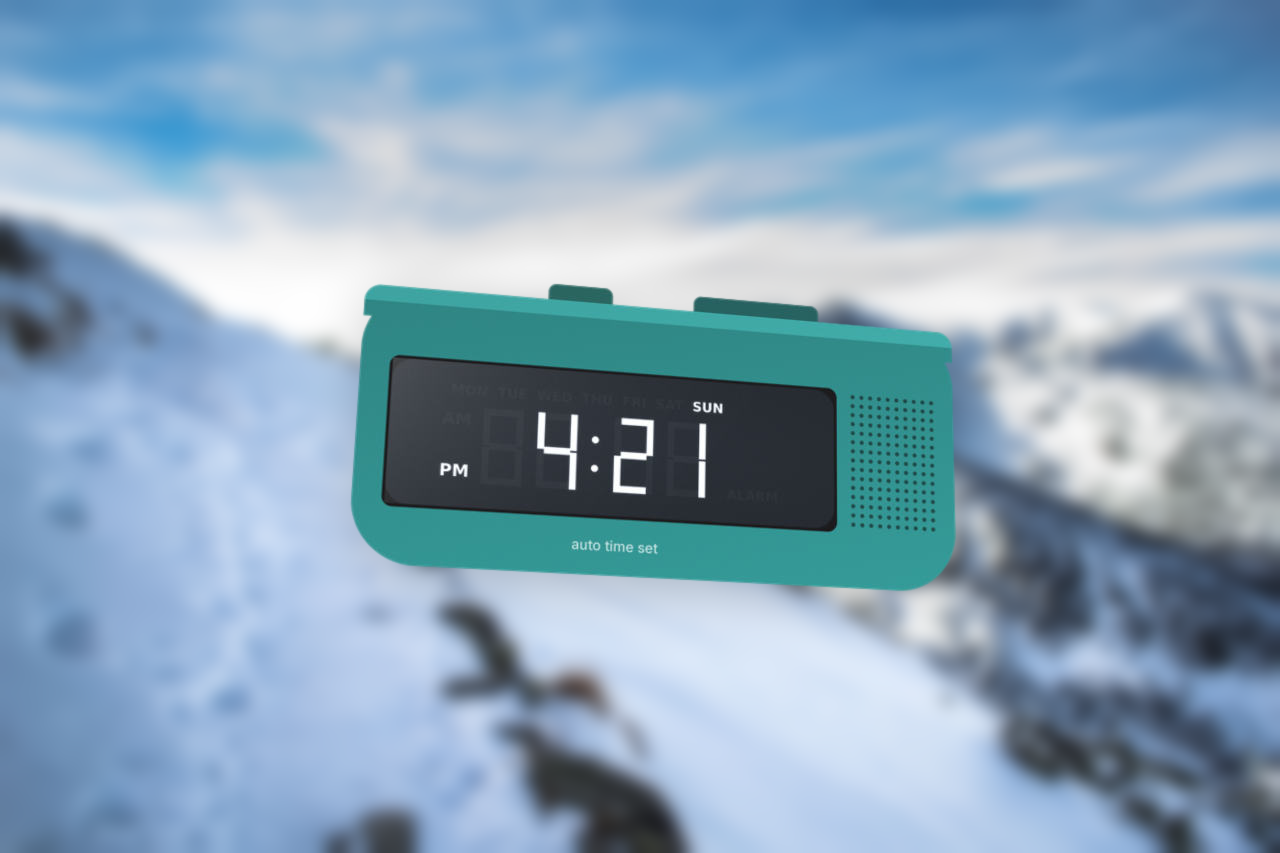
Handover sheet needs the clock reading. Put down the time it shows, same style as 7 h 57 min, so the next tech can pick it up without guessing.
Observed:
4 h 21 min
